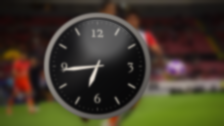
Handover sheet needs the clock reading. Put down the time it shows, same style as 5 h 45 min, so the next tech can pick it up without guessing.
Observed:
6 h 44 min
